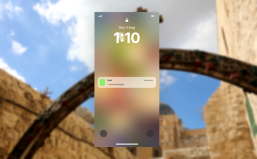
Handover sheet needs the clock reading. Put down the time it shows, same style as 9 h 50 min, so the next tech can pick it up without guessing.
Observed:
1 h 10 min
